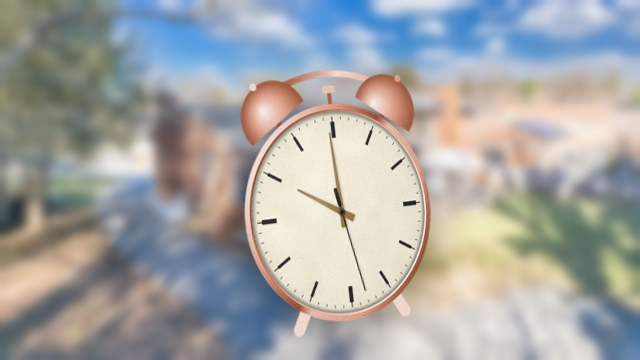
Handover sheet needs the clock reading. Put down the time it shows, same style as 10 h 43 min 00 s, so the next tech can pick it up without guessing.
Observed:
9 h 59 min 28 s
